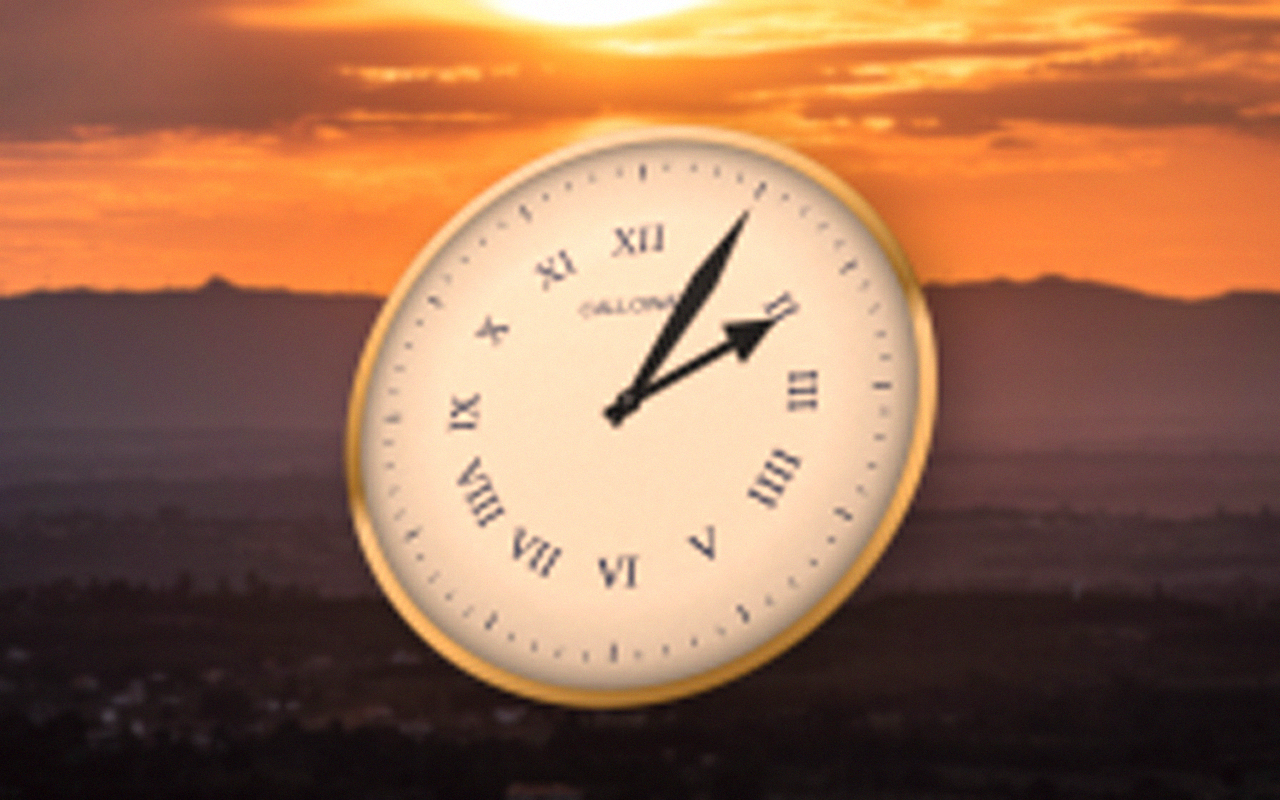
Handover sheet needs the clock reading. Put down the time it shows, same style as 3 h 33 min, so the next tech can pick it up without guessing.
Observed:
2 h 05 min
